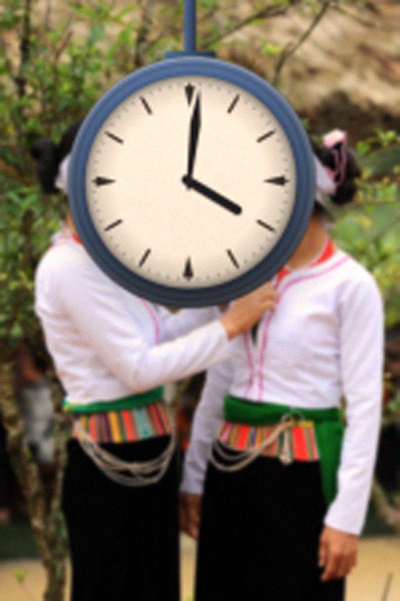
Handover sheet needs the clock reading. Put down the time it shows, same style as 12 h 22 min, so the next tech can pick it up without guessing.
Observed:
4 h 01 min
